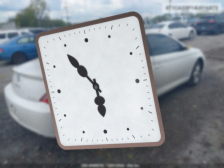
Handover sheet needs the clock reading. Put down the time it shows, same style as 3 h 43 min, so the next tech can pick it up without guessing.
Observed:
5 h 54 min
